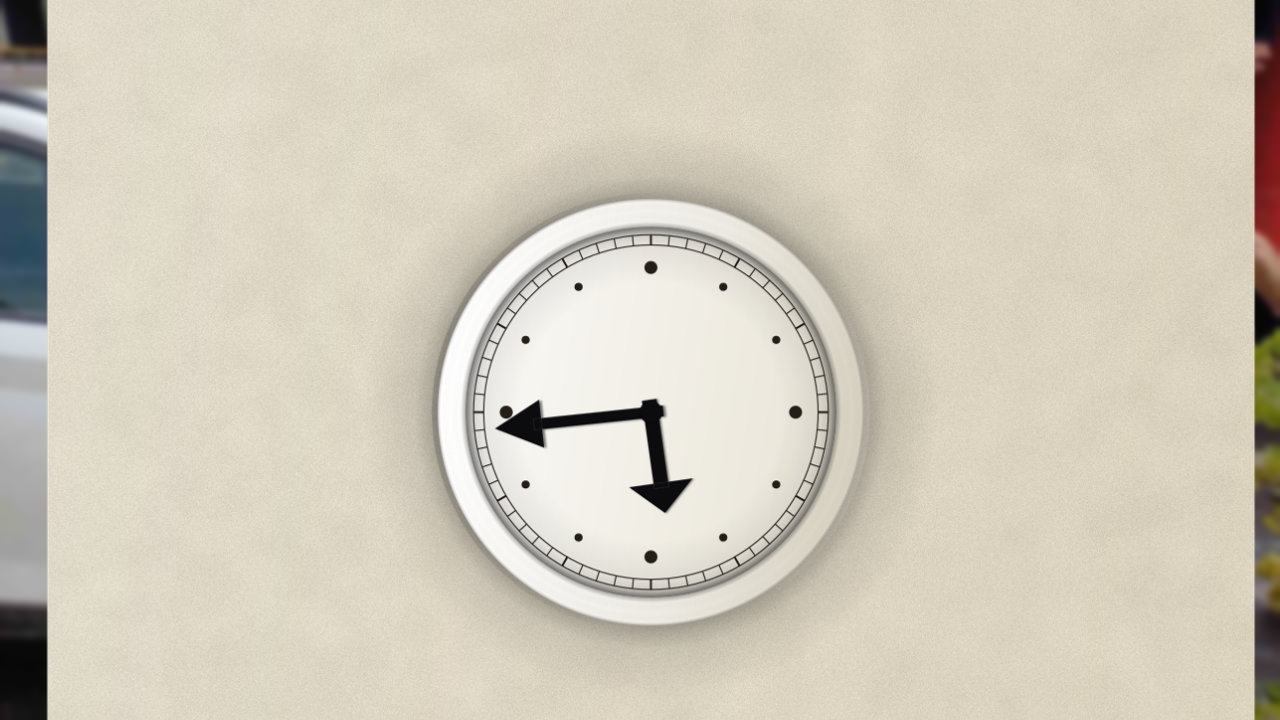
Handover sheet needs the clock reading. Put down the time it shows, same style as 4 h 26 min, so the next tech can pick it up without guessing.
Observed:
5 h 44 min
